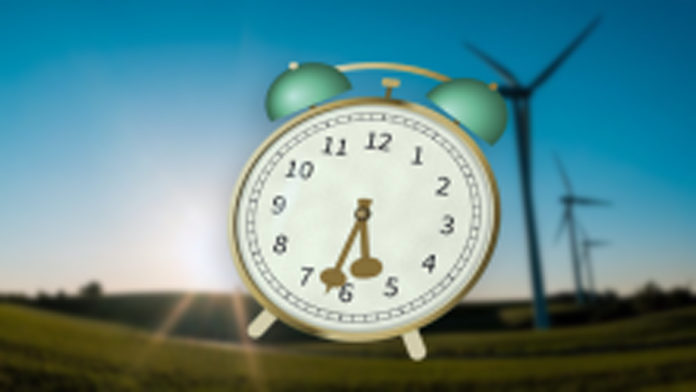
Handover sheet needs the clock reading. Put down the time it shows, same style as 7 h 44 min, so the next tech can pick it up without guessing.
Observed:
5 h 32 min
